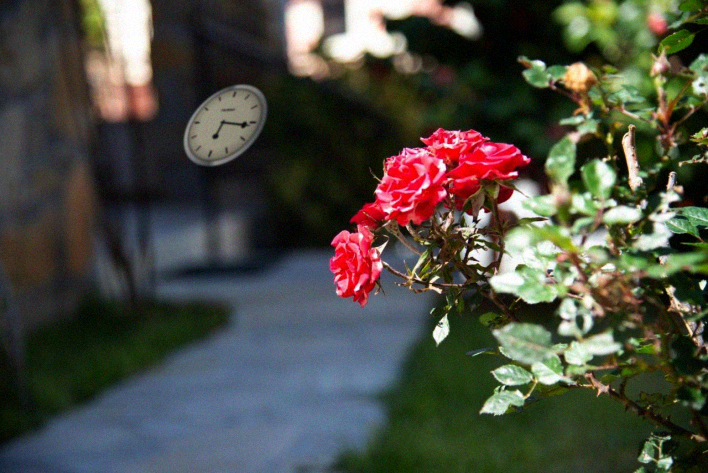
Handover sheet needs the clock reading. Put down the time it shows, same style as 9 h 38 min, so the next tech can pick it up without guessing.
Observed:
6 h 16 min
